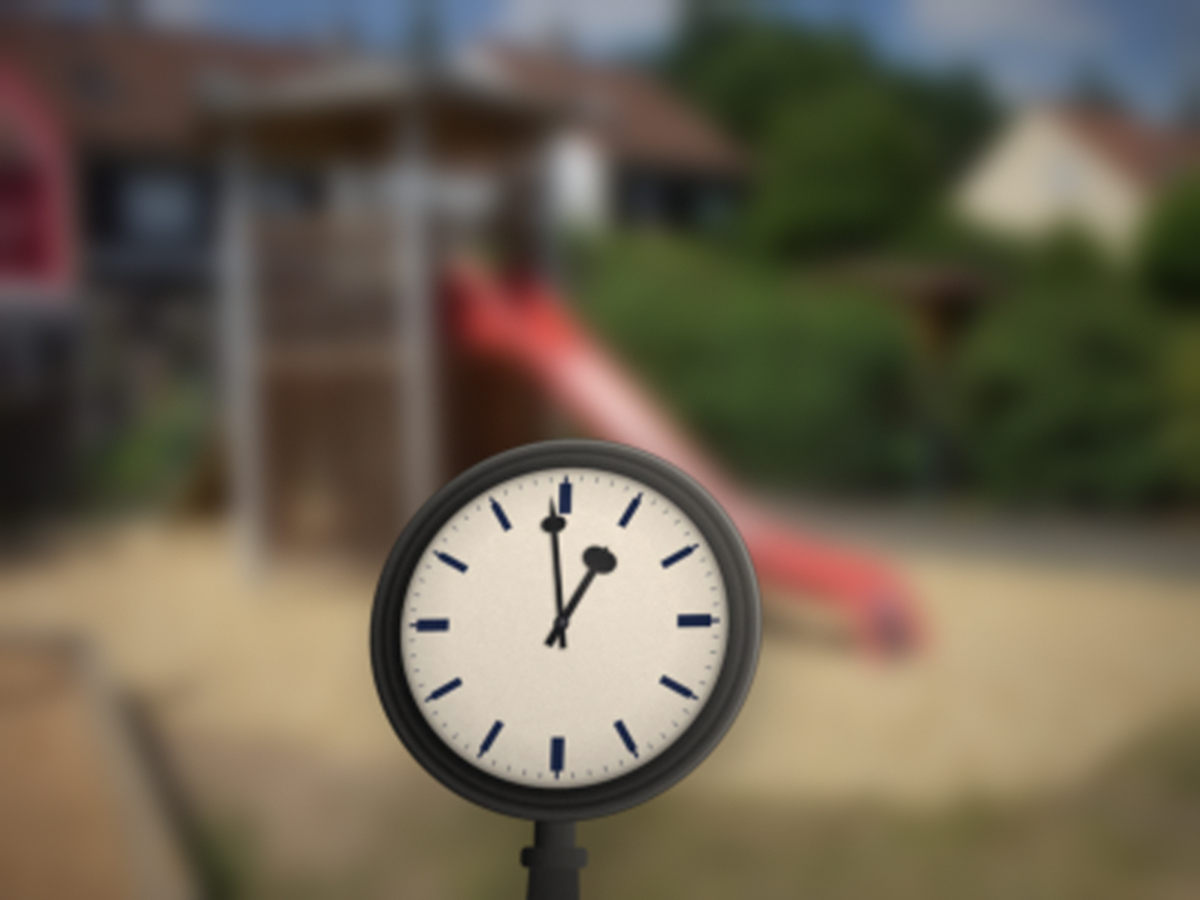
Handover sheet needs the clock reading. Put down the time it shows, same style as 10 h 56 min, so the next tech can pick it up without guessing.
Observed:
12 h 59 min
